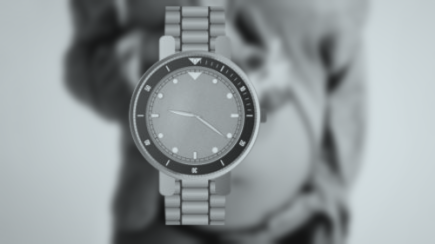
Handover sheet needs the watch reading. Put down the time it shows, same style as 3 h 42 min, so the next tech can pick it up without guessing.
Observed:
9 h 21 min
